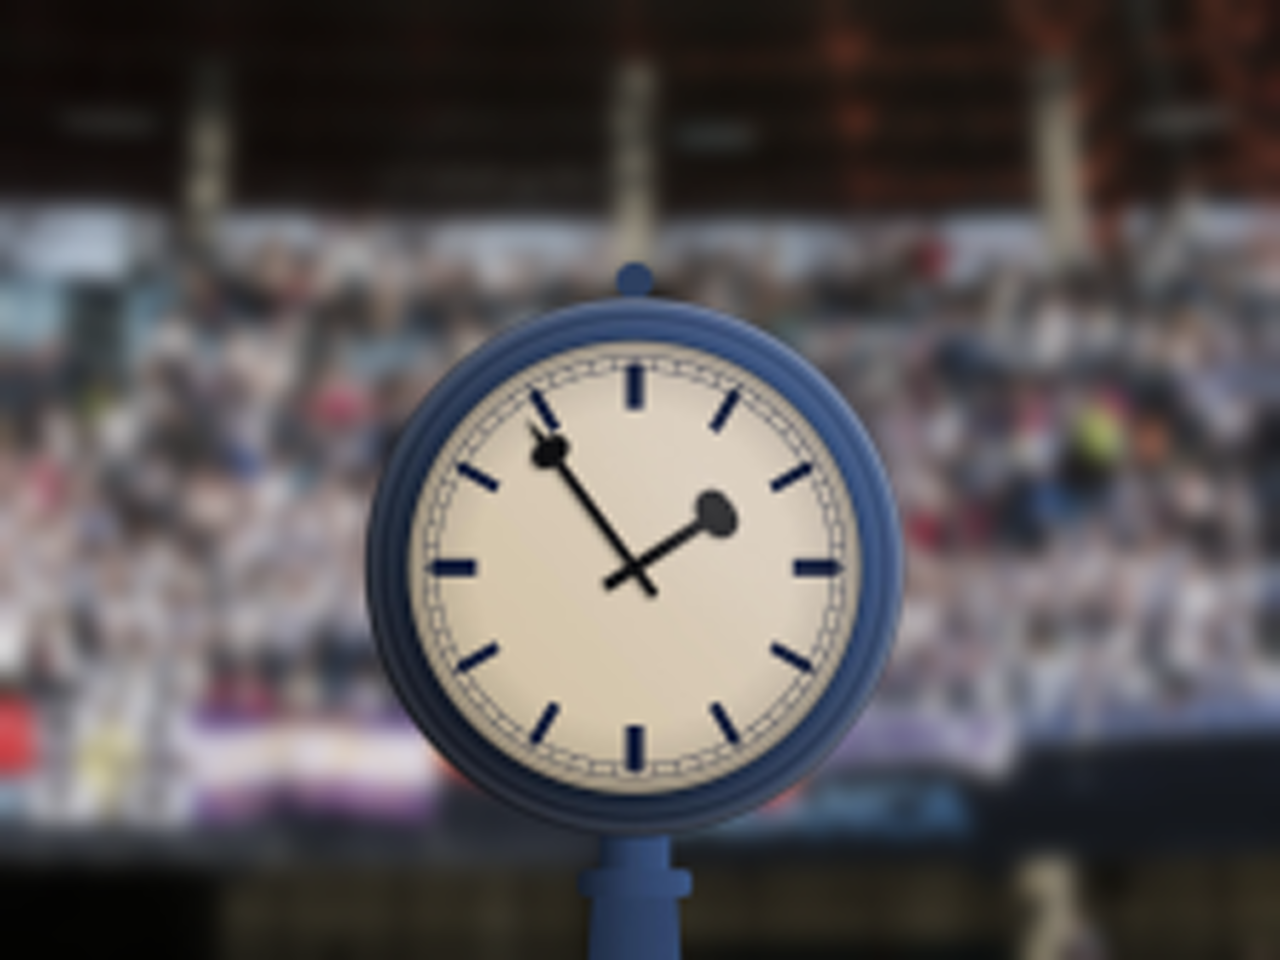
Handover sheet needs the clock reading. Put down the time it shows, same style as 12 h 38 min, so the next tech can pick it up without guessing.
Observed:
1 h 54 min
